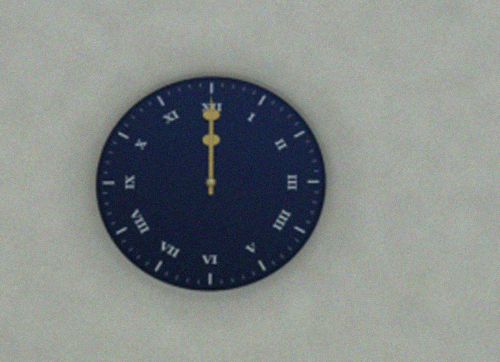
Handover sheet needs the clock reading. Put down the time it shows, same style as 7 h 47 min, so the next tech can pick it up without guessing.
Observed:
12 h 00 min
